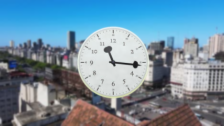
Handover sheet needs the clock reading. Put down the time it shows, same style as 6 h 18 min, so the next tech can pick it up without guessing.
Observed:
11 h 16 min
